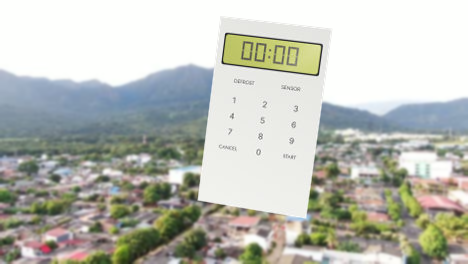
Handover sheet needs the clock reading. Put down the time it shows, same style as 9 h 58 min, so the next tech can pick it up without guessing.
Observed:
0 h 00 min
